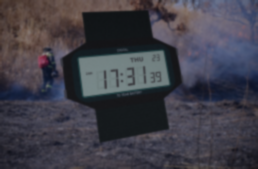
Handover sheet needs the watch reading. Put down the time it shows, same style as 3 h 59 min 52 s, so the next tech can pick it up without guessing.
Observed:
17 h 31 min 39 s
